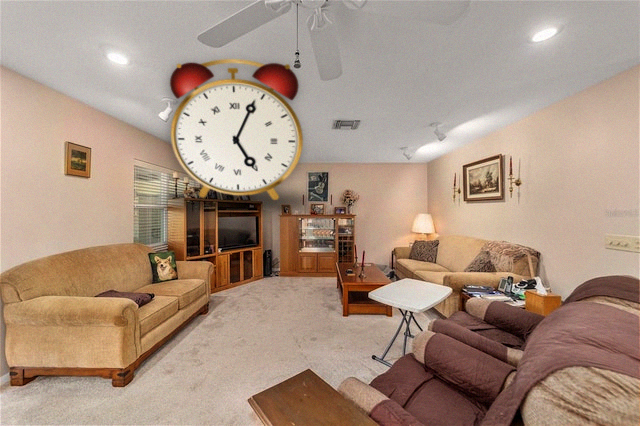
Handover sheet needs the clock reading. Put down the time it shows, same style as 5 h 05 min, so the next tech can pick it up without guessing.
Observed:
5 h 04 min
